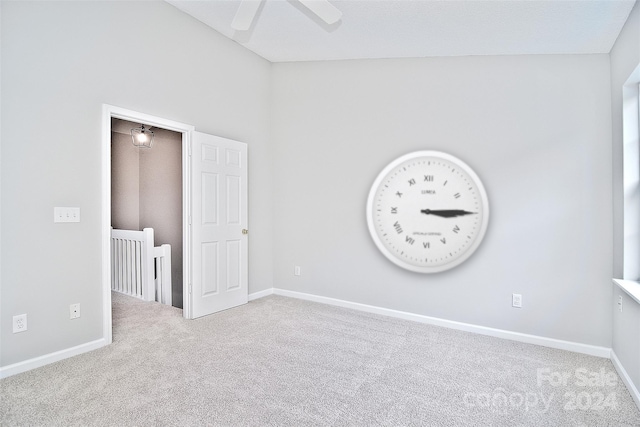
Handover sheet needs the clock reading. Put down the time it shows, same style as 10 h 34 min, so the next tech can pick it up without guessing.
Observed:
3 h 15 min
